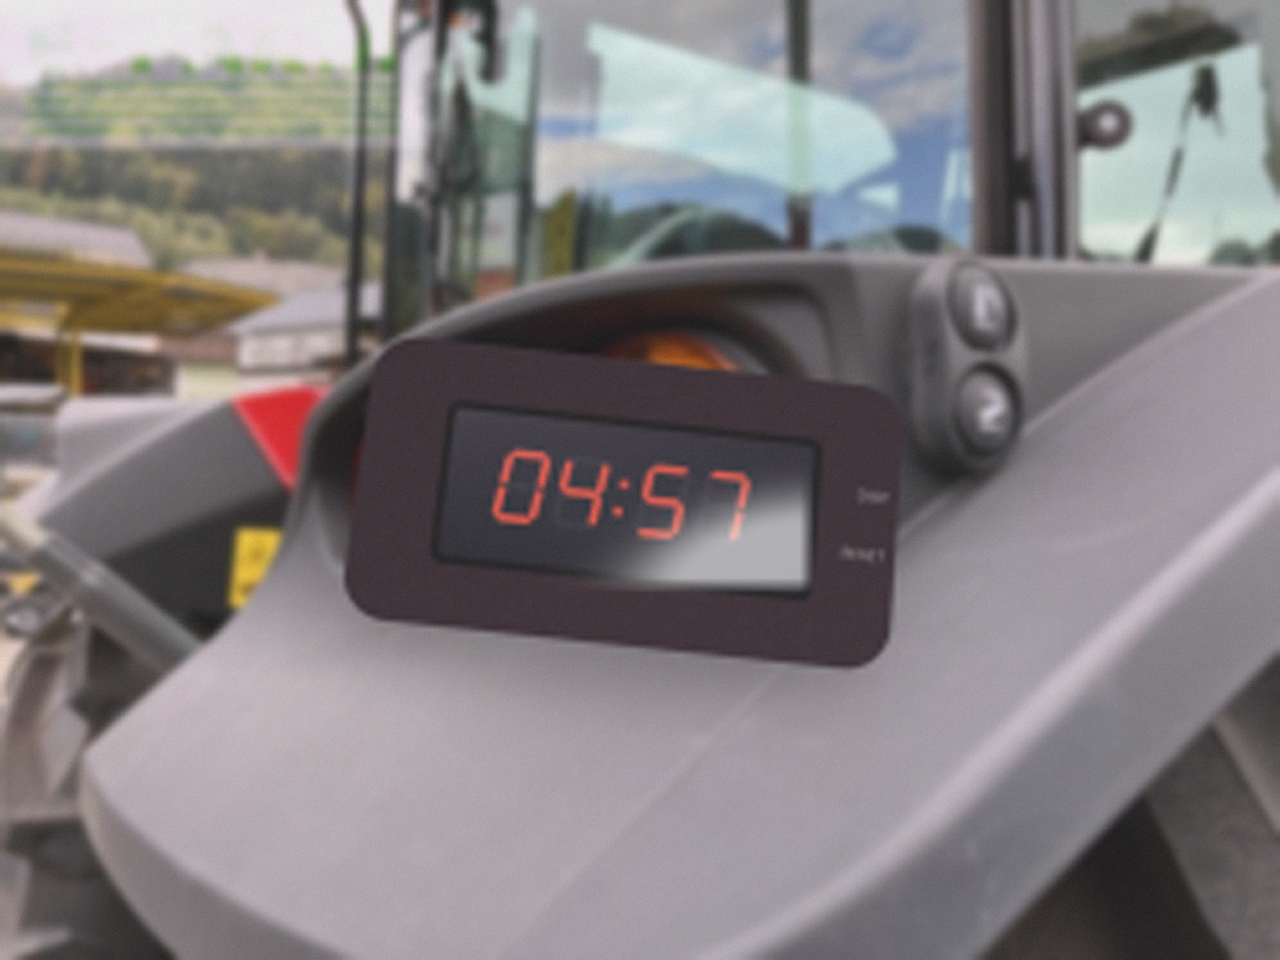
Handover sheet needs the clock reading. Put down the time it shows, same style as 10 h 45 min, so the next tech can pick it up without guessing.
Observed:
4 h 57 min
